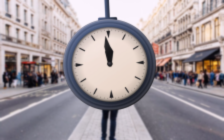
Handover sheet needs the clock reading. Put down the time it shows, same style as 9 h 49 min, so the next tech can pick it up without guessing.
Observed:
11 h 59 min
